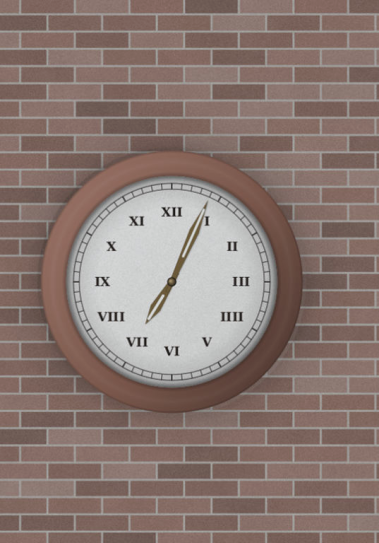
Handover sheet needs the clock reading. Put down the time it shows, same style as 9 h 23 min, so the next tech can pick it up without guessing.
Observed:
7 h 04 min
